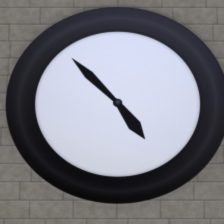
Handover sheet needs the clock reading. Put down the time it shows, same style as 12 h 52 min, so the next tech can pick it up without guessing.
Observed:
4 h 53 min
